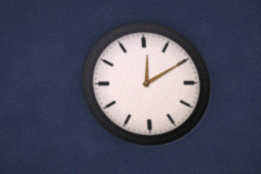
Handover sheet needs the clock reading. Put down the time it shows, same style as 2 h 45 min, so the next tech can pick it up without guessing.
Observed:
12 h 10 min
